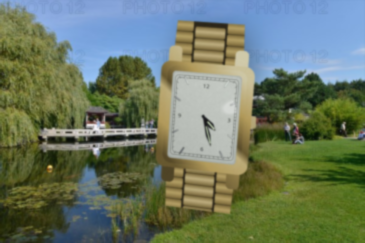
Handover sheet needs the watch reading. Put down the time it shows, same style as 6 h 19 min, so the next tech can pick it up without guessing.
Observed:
4 h 27 min
